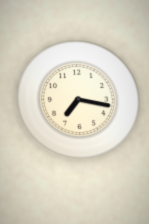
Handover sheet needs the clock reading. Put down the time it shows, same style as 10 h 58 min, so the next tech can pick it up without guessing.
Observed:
7 h 17 min
